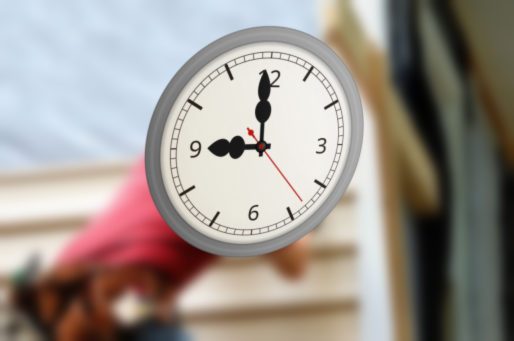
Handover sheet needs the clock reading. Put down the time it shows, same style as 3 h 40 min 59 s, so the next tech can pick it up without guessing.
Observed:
8 h 59 min 23 s
